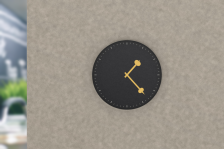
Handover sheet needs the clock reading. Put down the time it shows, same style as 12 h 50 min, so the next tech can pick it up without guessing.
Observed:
1 h 23 min
